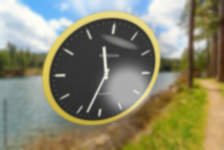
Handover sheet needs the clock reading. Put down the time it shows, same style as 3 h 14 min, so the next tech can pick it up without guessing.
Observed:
11 h 33 min
